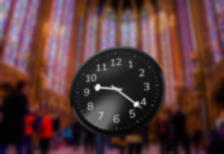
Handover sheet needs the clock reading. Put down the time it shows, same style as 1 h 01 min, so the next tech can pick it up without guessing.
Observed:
9 h 22 min
